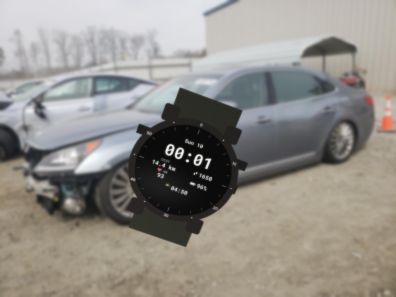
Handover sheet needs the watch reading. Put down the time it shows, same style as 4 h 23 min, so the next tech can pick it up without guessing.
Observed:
0 h 01 min
